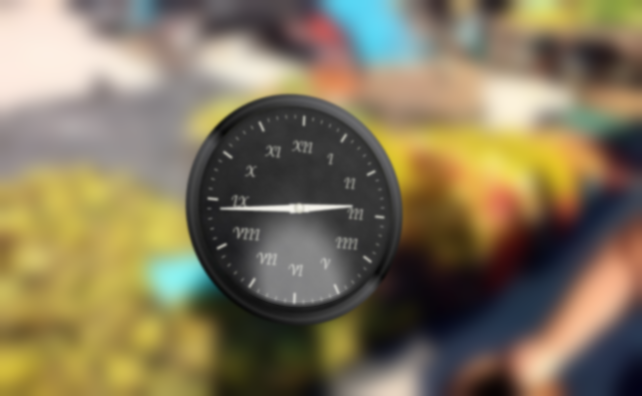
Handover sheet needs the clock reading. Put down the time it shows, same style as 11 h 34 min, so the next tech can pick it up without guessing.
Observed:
2 h 44 min
